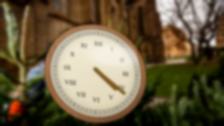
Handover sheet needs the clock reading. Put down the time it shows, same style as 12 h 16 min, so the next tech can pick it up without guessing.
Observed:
4 h 21 min
